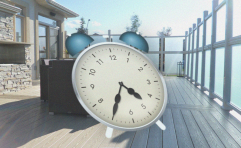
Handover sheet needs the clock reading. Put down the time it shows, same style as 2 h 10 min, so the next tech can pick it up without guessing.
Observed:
4 h 35 min
